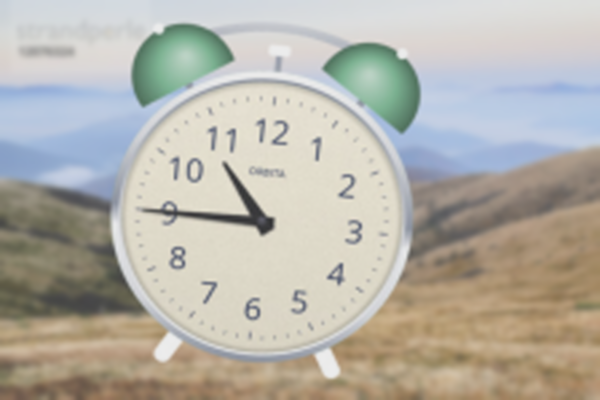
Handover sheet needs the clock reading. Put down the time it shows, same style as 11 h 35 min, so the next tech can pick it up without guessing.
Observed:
10 h 45 min
